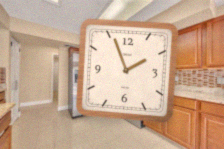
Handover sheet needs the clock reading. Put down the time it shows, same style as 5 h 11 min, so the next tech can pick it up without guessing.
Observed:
1 h 56 min
